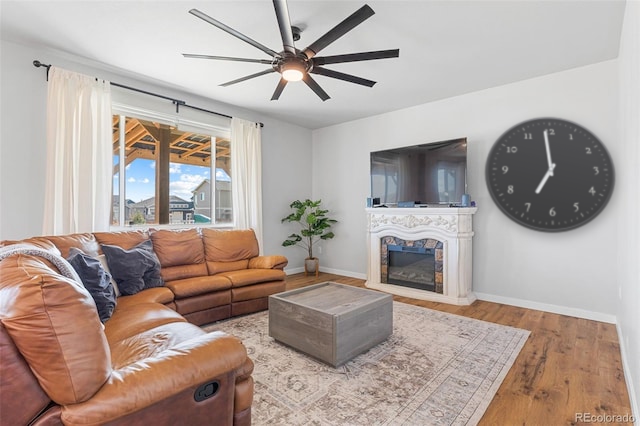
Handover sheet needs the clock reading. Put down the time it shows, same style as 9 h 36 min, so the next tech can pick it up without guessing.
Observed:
6 h 59 min
